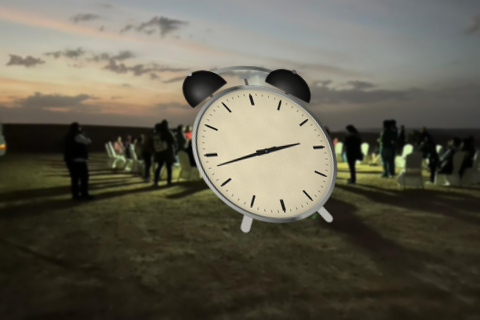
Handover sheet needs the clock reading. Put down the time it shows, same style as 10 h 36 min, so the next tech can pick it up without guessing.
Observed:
2 h 43 min
